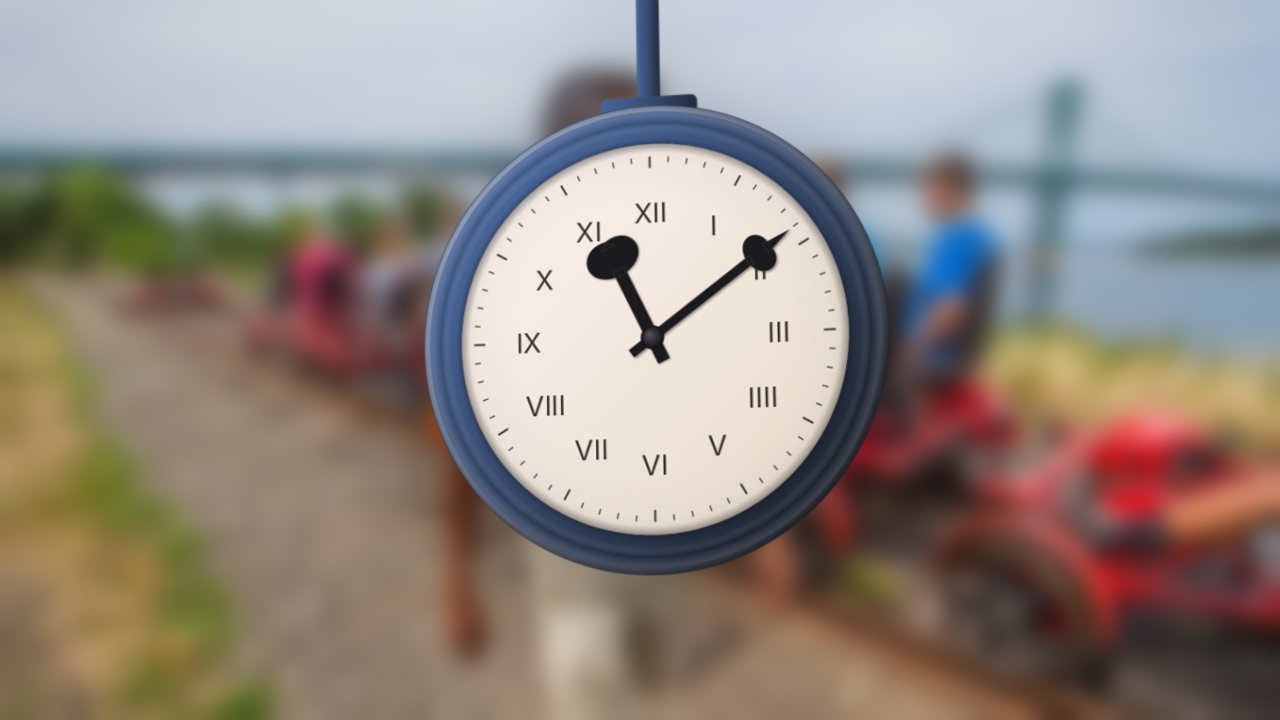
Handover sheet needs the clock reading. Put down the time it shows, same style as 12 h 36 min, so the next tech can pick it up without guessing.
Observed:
11 h 09 min
